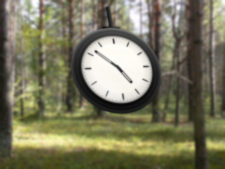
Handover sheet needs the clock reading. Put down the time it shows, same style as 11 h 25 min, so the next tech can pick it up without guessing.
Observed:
4 h 52 min
